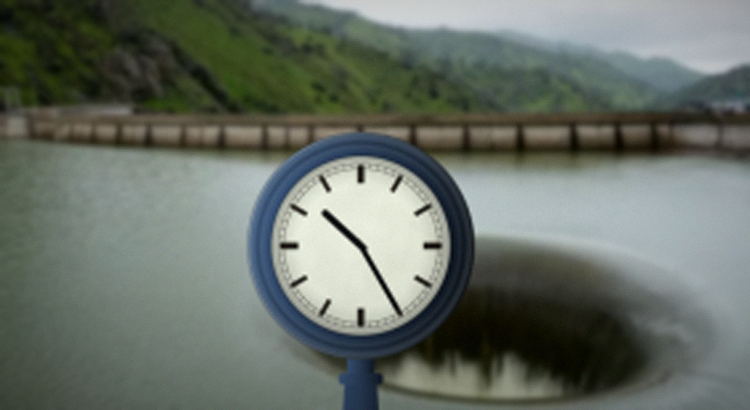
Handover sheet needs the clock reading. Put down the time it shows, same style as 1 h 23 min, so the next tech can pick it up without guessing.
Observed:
10 h 25 min
